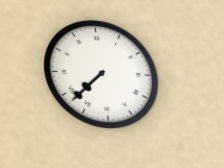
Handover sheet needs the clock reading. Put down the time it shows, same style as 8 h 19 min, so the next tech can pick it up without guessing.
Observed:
7 h 38 min
